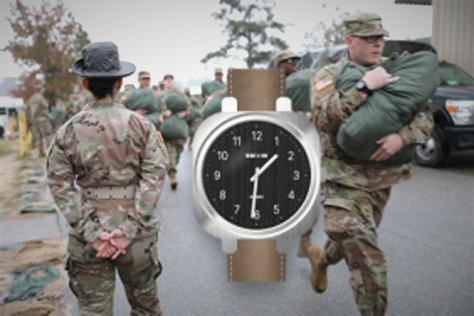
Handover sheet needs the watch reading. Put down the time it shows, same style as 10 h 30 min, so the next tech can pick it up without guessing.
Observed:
1 h 31 min
